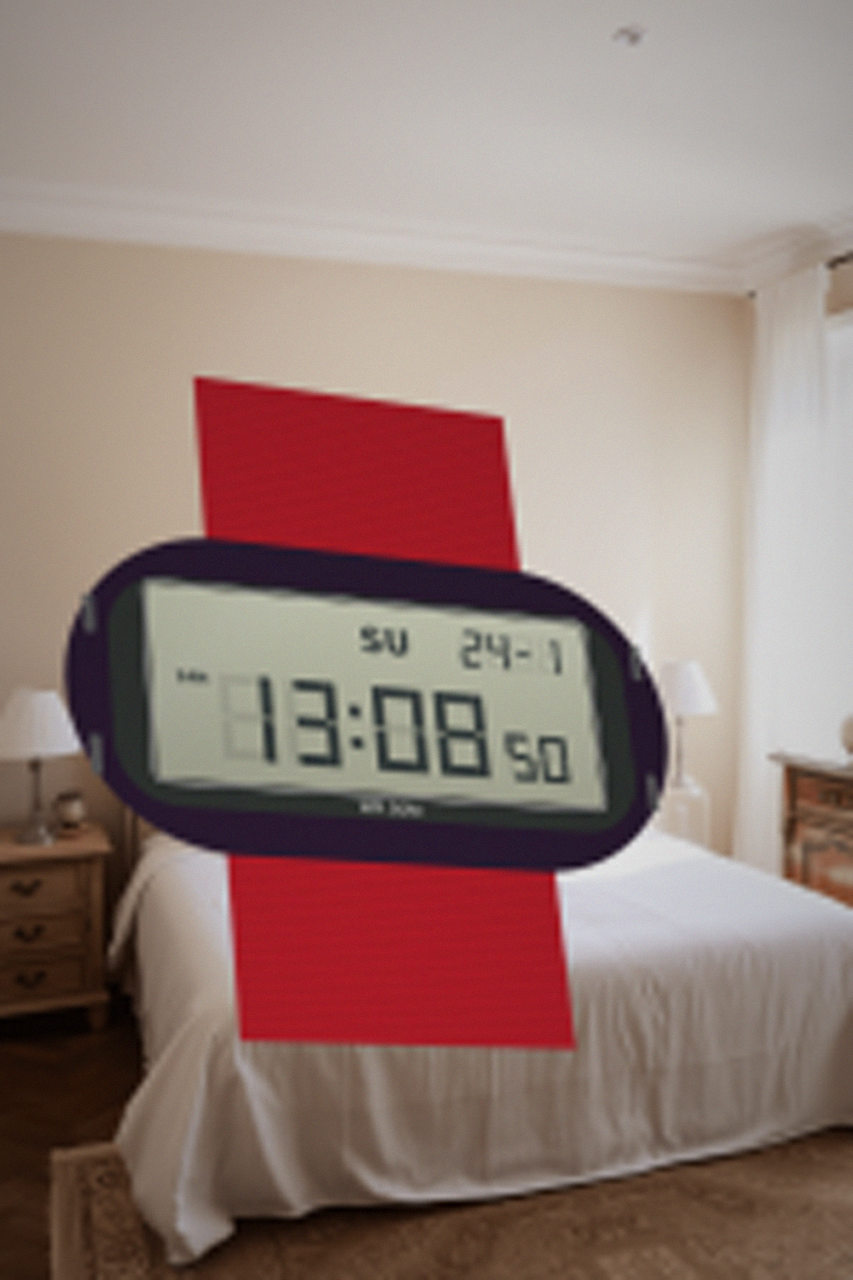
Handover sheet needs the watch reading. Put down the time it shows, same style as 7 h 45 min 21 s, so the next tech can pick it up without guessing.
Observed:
13 h 08 min 50 s
